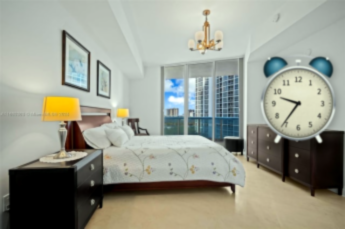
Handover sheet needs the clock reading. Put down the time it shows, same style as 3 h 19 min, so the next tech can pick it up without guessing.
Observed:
9 h 36 min
